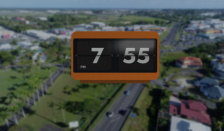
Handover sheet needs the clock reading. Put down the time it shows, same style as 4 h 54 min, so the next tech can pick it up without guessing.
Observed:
7 h 55 min
